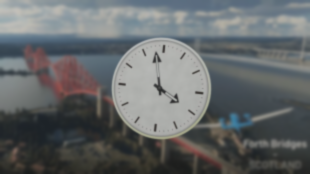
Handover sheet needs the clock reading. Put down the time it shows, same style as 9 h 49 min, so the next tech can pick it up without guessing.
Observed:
3 h 58 min
